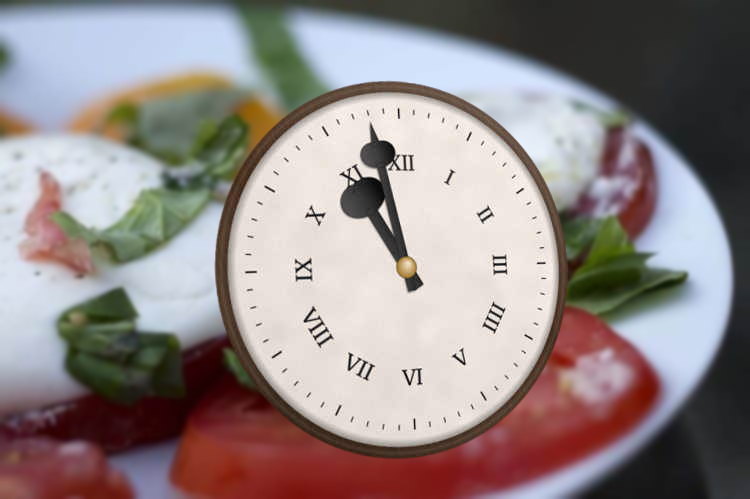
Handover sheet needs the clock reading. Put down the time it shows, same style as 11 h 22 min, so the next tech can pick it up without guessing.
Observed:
10 h 58 min
